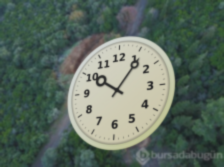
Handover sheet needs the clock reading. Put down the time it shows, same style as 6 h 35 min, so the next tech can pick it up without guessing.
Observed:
10 h 06 min
